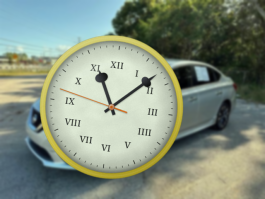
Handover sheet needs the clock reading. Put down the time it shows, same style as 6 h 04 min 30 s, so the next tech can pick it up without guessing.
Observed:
11 h 07 min 47 s
